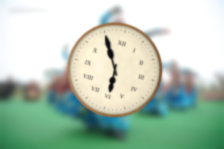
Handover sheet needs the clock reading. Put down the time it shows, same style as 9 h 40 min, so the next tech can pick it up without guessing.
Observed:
5 h 55 min
